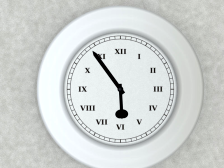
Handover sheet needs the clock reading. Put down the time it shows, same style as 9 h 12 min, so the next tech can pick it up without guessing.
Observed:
5 h 54 min
